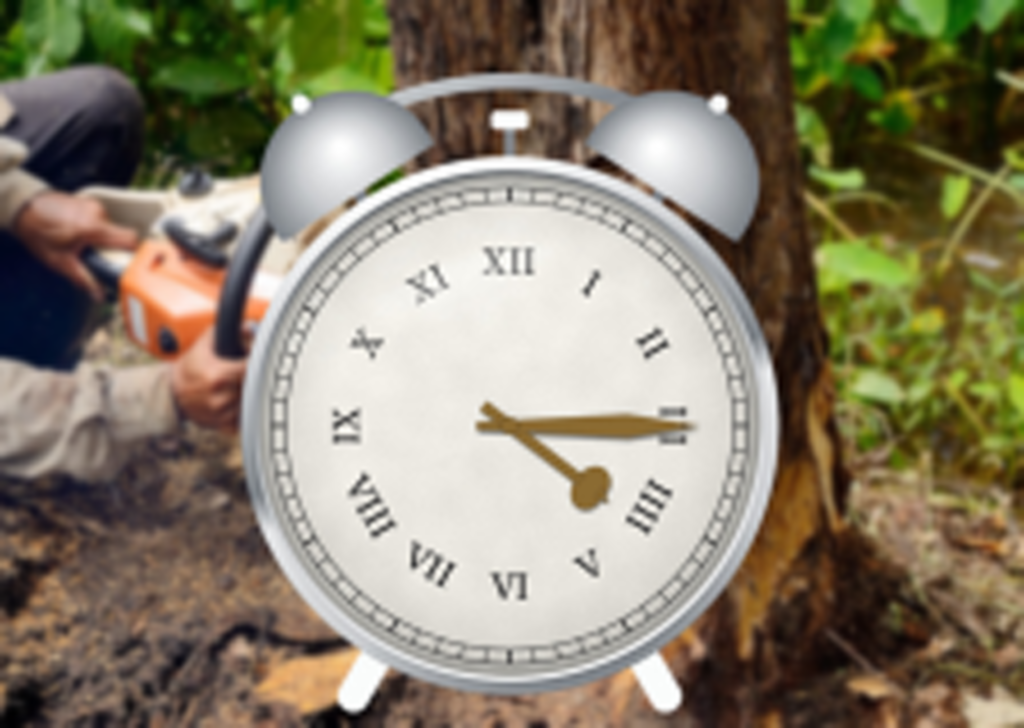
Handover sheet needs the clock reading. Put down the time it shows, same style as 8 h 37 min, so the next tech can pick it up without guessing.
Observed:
4 h 15 min
